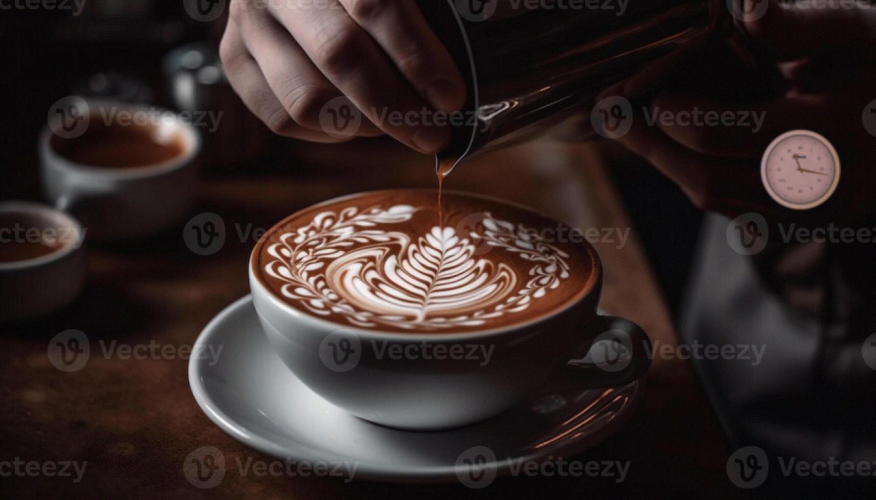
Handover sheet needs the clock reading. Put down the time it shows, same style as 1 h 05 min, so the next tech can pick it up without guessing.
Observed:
11 h 17 min
